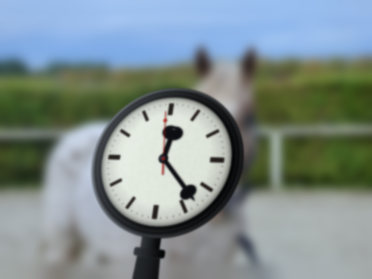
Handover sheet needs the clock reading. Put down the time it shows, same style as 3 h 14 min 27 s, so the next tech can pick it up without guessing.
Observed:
12 h 22 min 59 s
